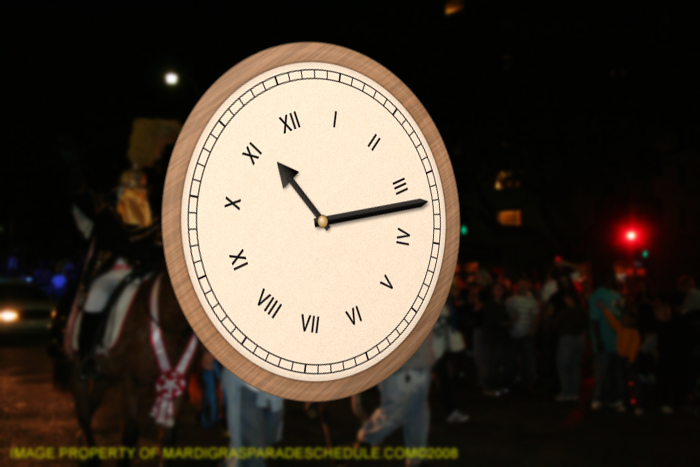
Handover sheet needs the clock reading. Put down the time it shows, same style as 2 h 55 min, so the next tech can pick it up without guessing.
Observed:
11 h 17 min
